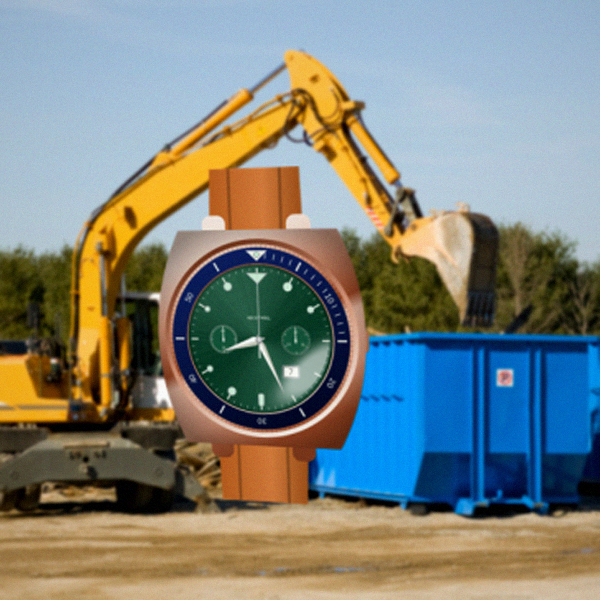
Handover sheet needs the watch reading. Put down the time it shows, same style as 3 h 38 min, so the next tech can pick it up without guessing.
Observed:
8 h 26 min
